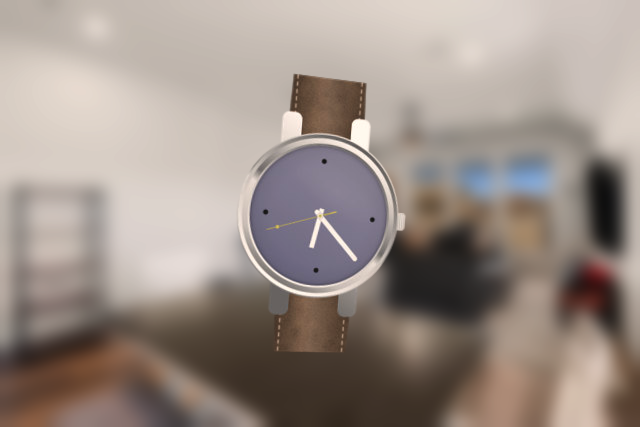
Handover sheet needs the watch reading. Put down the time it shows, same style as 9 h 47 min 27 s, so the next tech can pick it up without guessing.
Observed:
6 h 22 min 42 s
